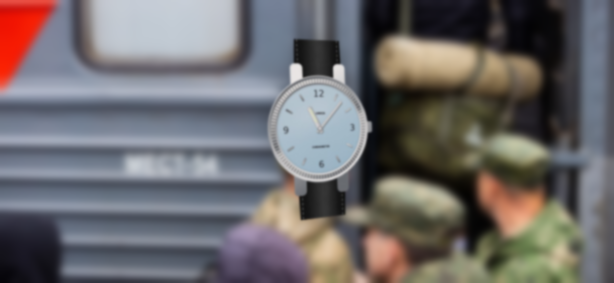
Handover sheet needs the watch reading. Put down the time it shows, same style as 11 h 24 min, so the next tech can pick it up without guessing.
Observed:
11 h 07 min
